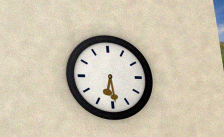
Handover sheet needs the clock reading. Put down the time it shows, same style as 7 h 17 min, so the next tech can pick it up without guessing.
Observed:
6 h 29 min
